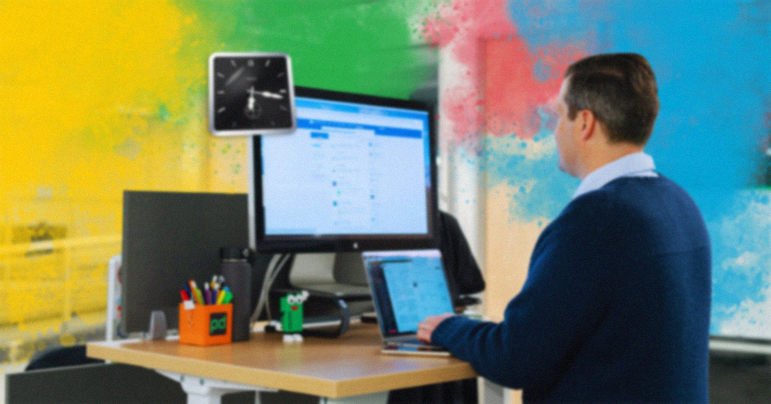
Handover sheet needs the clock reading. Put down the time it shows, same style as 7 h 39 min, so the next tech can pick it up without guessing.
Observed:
6 h 17 min
